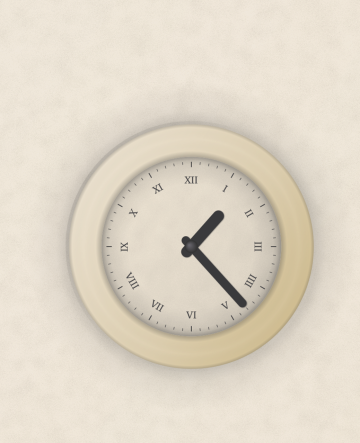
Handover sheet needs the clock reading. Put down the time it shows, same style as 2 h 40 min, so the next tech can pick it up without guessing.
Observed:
1 h 23 min
